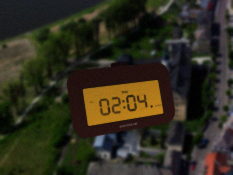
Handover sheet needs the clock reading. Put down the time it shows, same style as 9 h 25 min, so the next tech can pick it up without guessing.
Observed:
2 h 04 min
